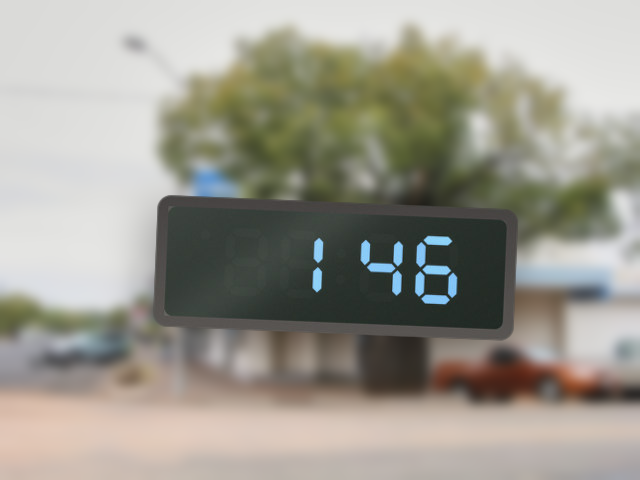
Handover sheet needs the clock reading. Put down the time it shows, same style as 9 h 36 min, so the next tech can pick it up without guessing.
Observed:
1 h 46 min
